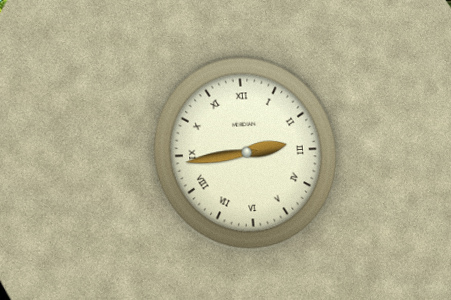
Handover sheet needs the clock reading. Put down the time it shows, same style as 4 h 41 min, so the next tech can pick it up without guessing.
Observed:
2 h 44 min
